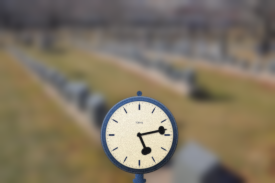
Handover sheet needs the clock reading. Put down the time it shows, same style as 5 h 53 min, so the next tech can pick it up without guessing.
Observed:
5 h 13 min
